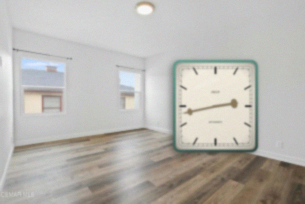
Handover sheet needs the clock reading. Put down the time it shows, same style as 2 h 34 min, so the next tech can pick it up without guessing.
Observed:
2 h 43 min
